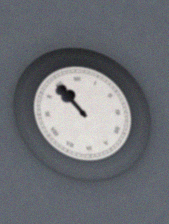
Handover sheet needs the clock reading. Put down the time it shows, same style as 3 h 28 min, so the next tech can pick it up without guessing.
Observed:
10 h 54 min
